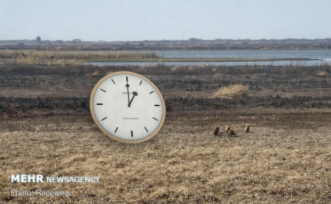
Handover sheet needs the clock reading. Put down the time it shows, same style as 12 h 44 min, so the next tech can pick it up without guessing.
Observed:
1 h 00 min
